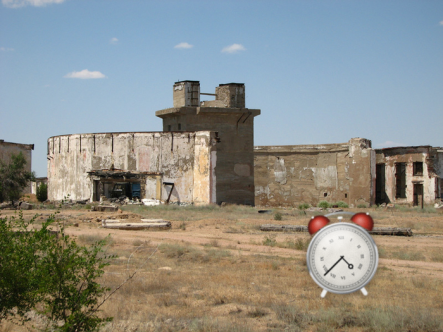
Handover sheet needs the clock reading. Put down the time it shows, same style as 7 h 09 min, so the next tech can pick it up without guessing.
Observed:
4 h 38 min
